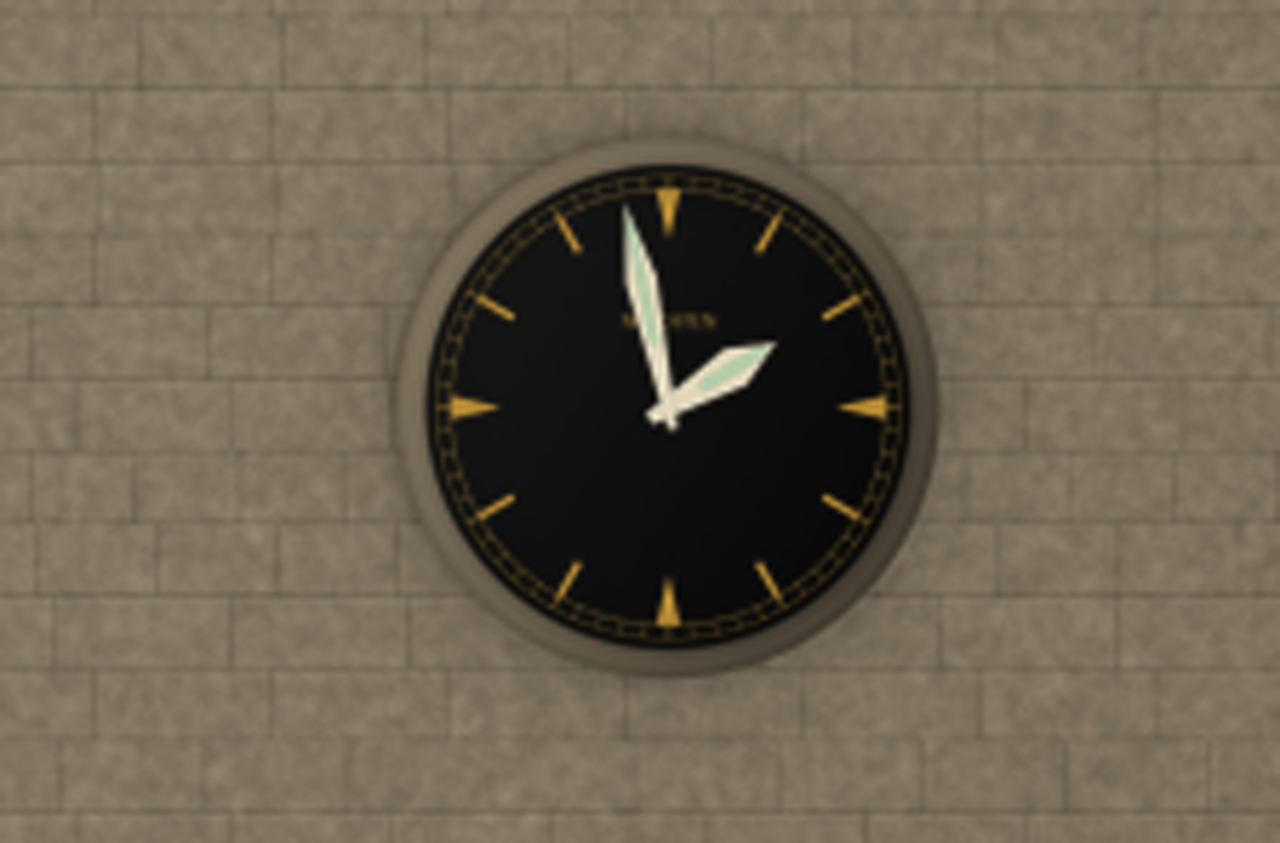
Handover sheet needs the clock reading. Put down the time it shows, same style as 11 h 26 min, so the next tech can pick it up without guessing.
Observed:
1 h 58 min
